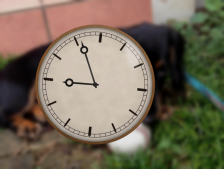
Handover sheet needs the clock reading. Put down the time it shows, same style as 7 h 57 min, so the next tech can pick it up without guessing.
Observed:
8 h 56 min
